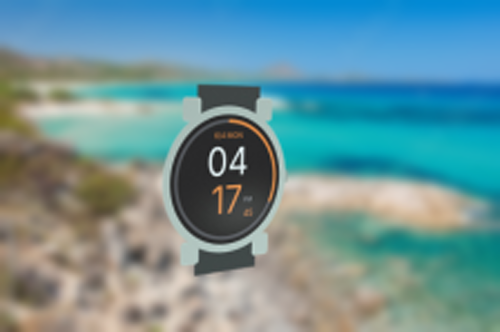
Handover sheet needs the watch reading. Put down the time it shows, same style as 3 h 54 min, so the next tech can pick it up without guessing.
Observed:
4 h 17 min
